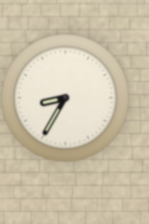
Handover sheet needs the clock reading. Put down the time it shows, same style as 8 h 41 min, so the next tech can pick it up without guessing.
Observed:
8 h 35 min
